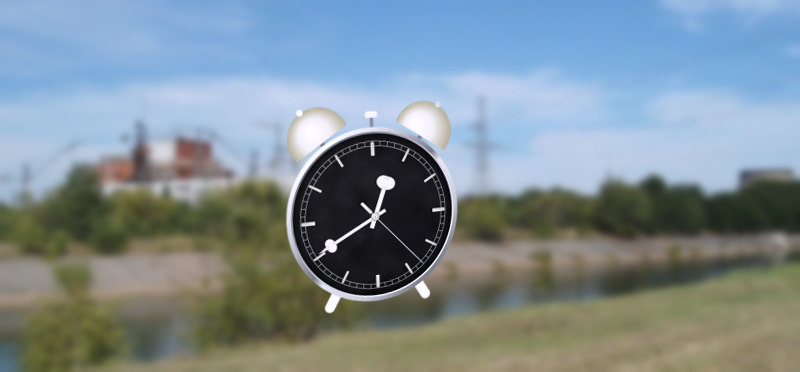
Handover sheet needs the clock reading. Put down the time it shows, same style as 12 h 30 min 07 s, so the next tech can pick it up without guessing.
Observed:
12 h 40 min 23 s
